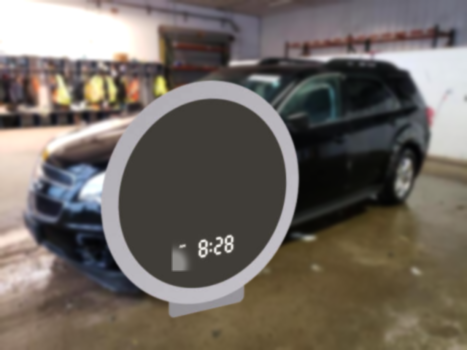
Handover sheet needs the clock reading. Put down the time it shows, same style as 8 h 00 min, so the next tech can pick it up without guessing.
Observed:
8 h 28 min
